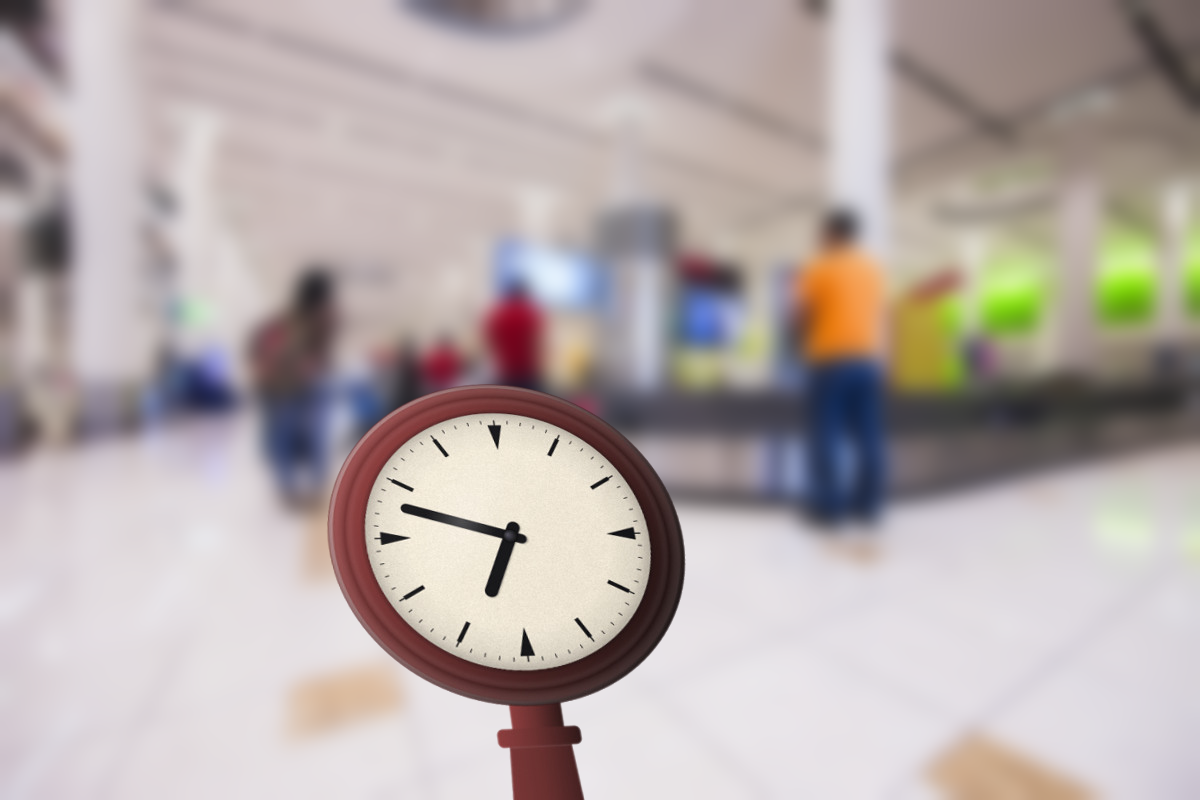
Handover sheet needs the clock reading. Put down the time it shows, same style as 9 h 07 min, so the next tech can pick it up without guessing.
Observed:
6 h 48 min
